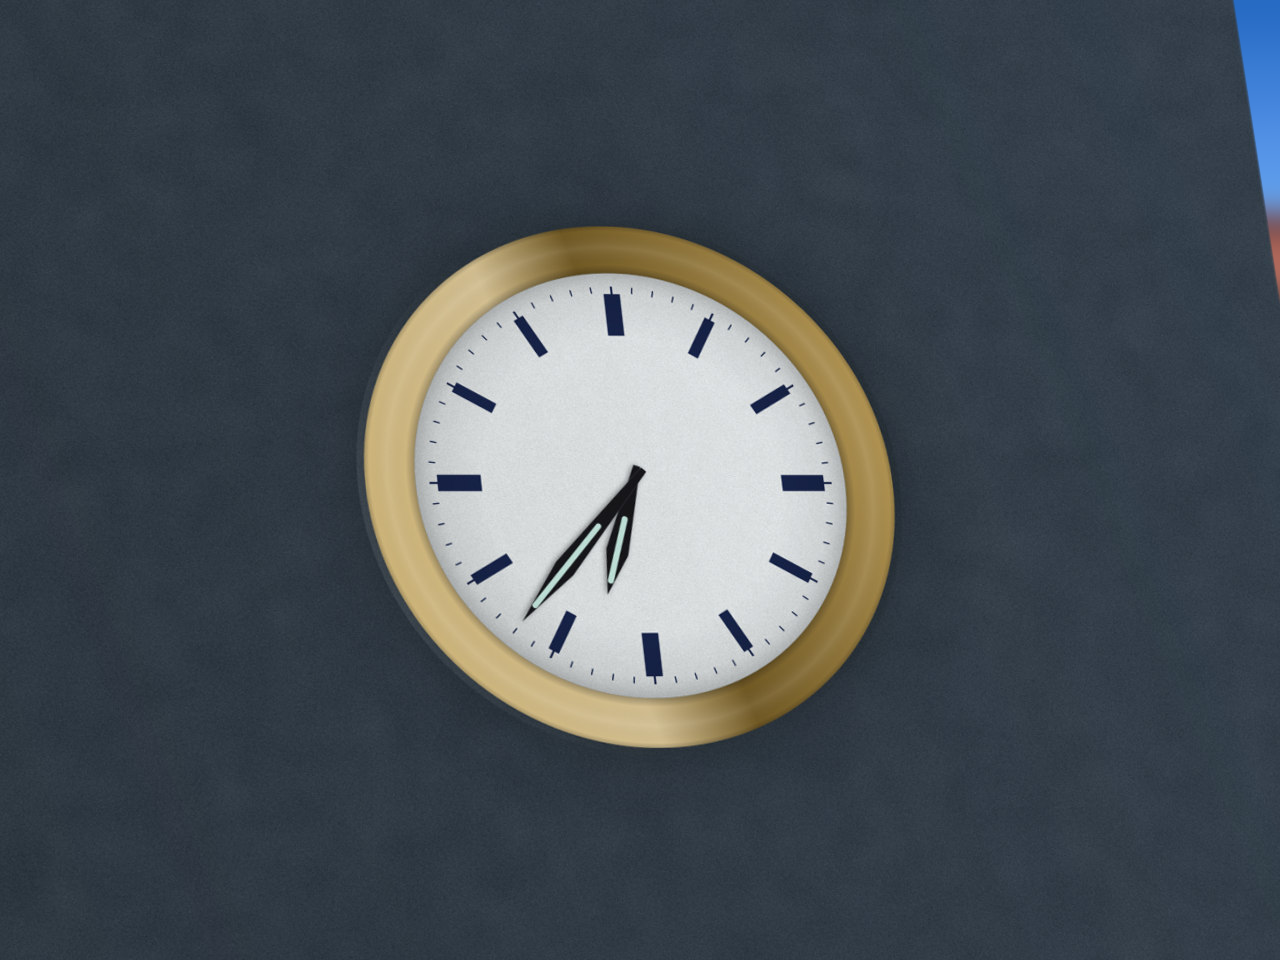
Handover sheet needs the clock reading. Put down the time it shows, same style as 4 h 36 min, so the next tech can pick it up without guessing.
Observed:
6 h 37 min
